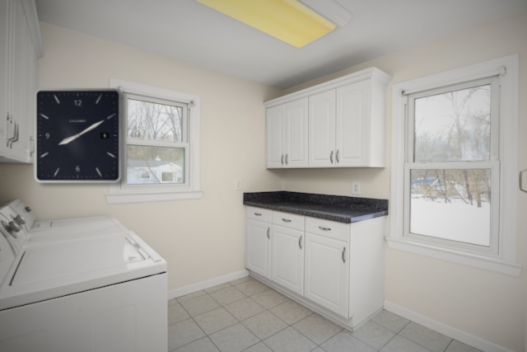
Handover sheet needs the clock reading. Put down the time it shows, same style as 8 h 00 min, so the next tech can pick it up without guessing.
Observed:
8 h 10 min
